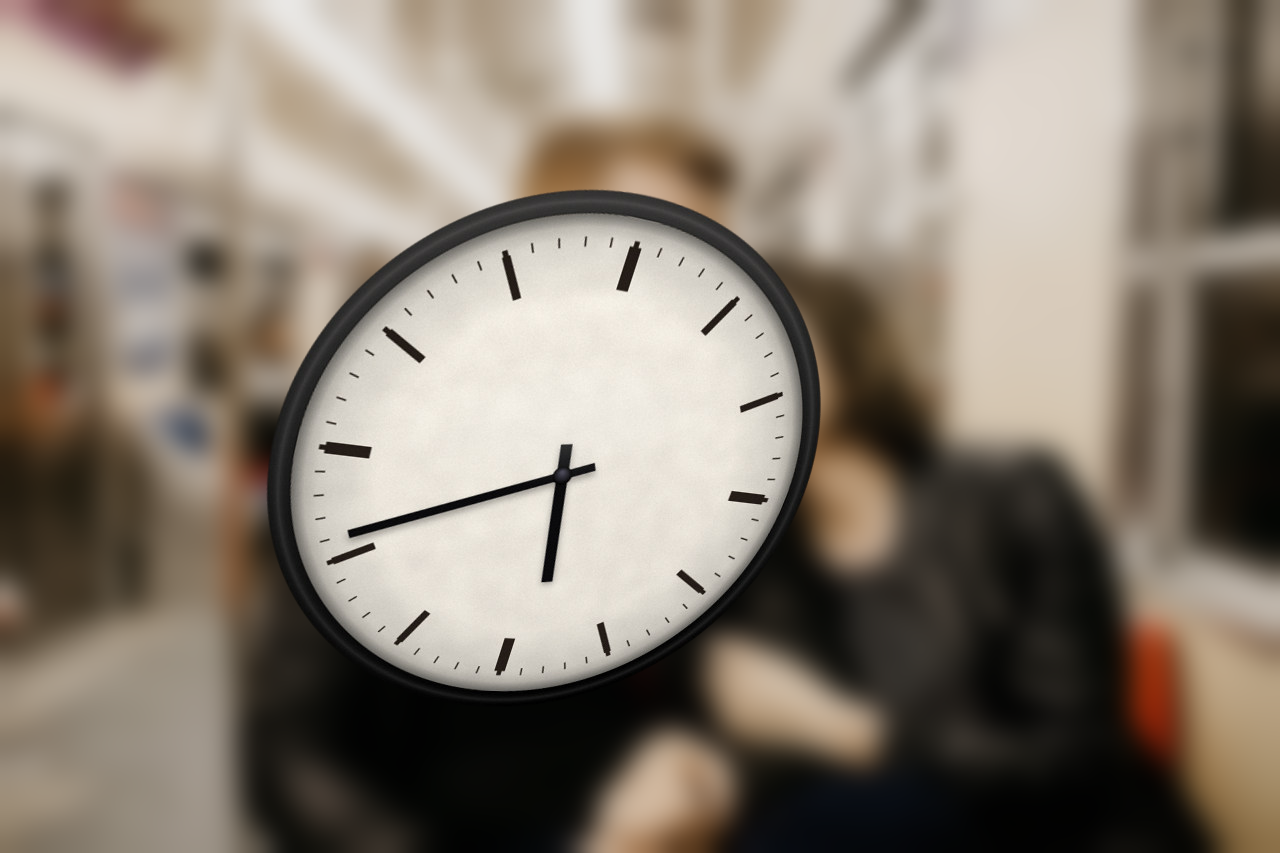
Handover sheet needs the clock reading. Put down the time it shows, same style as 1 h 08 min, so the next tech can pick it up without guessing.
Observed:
5 h 41 min
